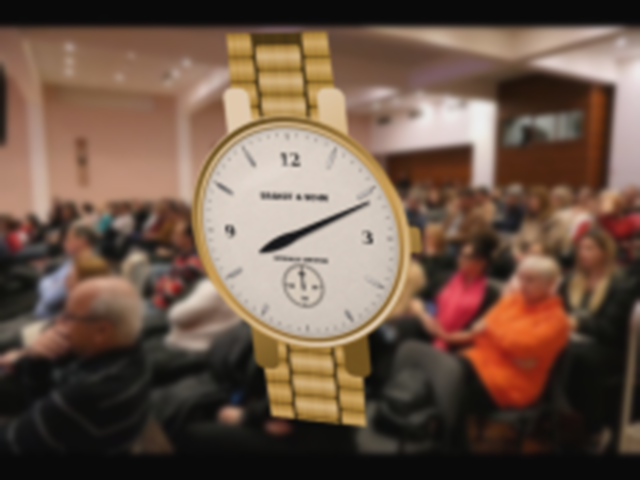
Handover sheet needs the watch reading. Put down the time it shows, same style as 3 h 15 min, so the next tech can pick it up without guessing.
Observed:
8 h 11 min
